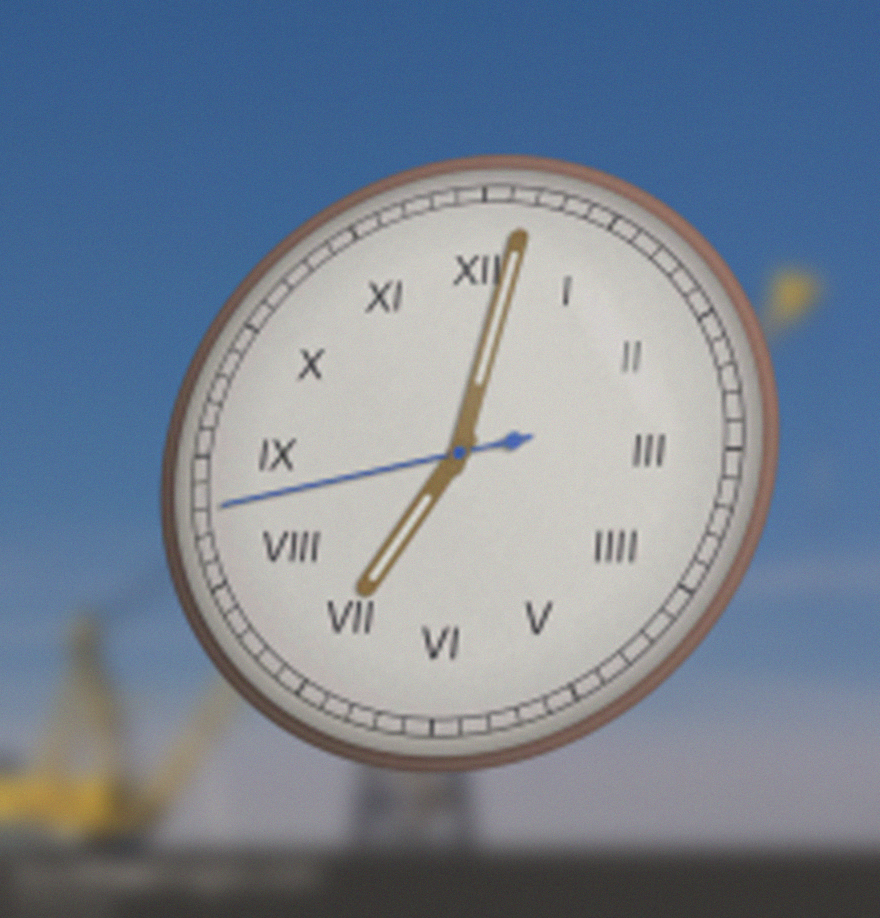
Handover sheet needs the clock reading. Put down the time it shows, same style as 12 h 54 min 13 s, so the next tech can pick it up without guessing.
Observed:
7 h 01 min 43 s
